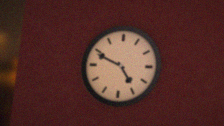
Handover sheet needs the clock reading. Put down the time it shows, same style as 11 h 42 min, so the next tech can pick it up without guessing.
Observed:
4 h 49 min
